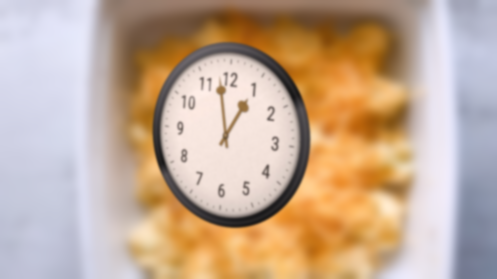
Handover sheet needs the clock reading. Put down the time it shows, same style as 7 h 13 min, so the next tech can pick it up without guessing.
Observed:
12 h 58 min
